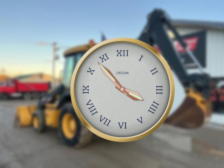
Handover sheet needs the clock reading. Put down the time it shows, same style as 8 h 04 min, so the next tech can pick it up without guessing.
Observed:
3 h 53 min
